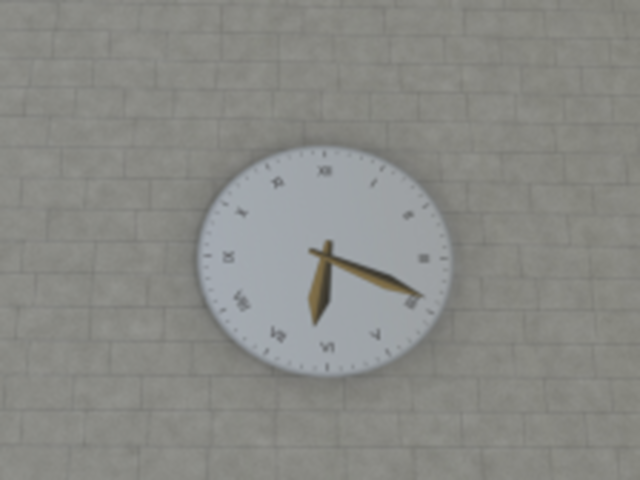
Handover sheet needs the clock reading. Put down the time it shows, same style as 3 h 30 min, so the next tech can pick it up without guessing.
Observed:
6 h 19 min
